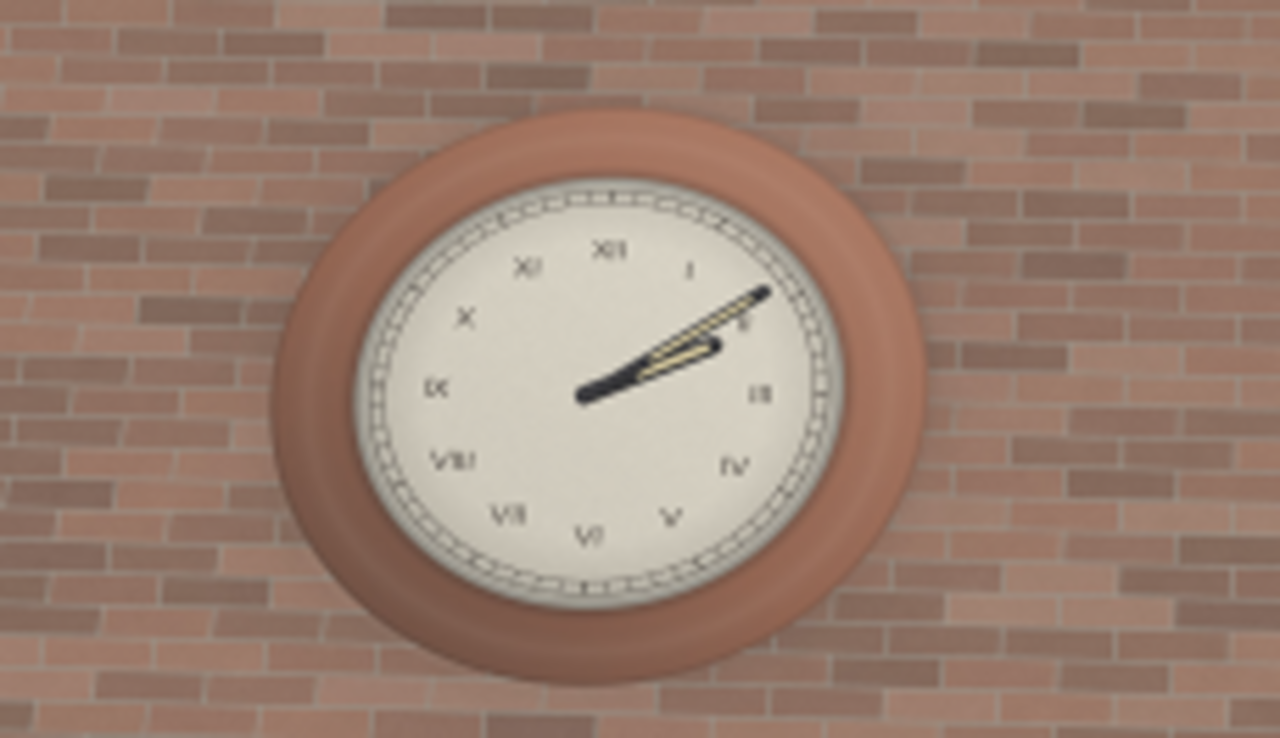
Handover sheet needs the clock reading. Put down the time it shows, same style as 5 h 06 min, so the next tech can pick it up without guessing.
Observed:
2 h 09 min
